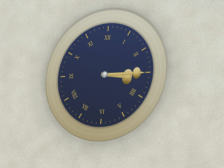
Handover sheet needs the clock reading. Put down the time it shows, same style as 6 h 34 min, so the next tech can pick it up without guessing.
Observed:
3 h 15 min
